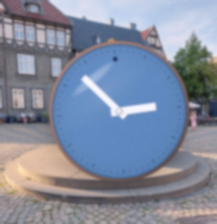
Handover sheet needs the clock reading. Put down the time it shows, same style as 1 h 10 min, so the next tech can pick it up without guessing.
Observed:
2 h 53 min
